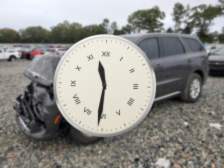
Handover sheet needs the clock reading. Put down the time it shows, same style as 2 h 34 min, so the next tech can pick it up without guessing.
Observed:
11 h 31 min
